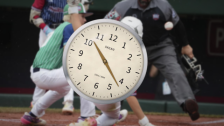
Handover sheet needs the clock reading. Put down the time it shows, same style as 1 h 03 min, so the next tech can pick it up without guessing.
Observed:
10 h 22 min
